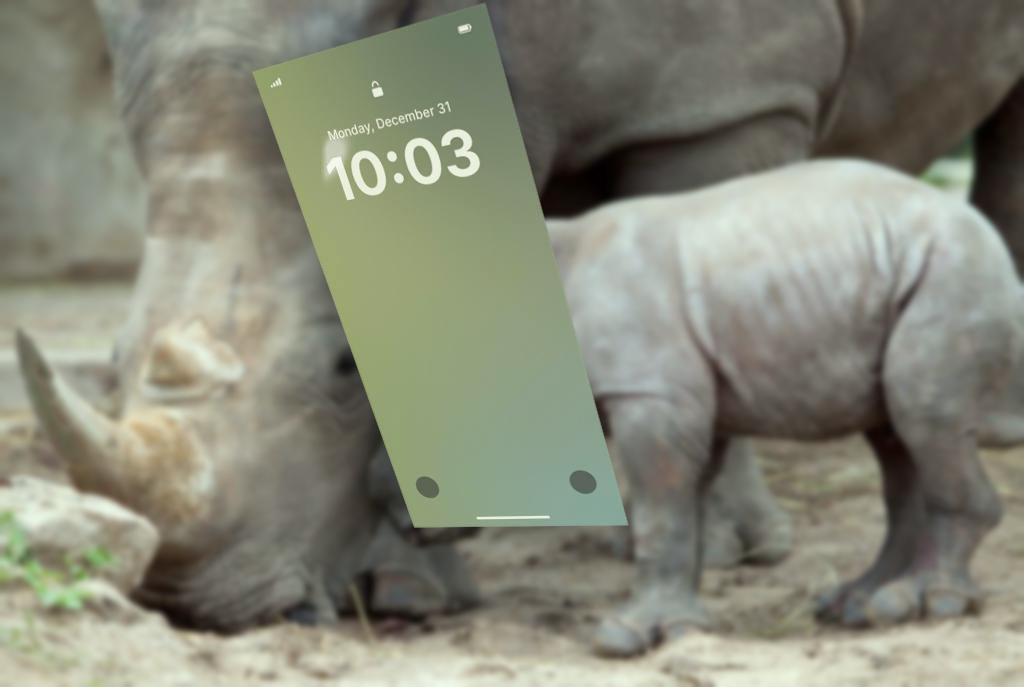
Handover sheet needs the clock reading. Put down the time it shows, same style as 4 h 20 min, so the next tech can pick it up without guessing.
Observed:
10 h 03 min
